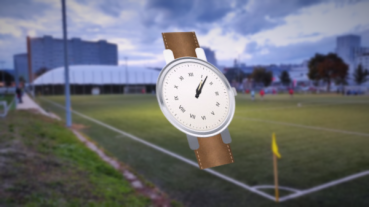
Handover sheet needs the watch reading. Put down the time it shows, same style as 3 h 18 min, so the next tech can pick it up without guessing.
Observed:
1 h 07 min
